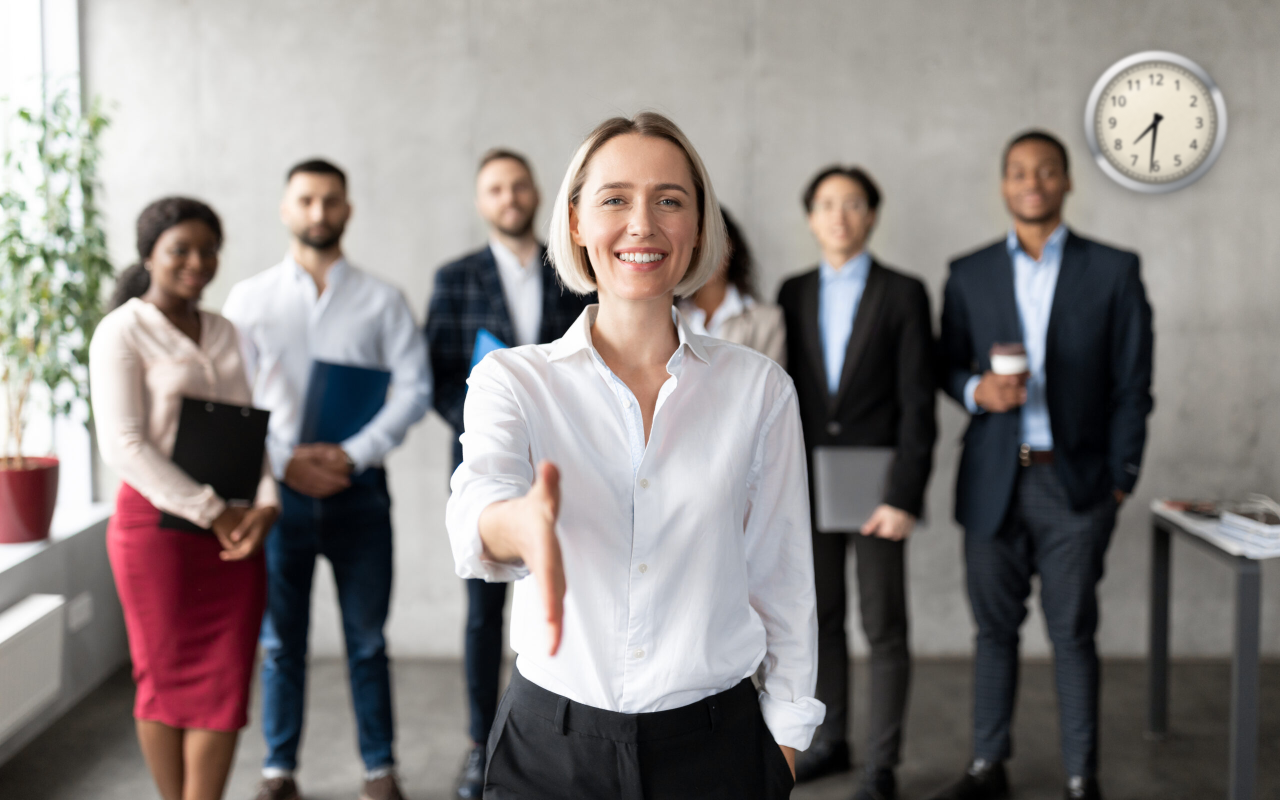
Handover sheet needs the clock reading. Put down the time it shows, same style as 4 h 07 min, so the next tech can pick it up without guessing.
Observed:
7 h 31 min
